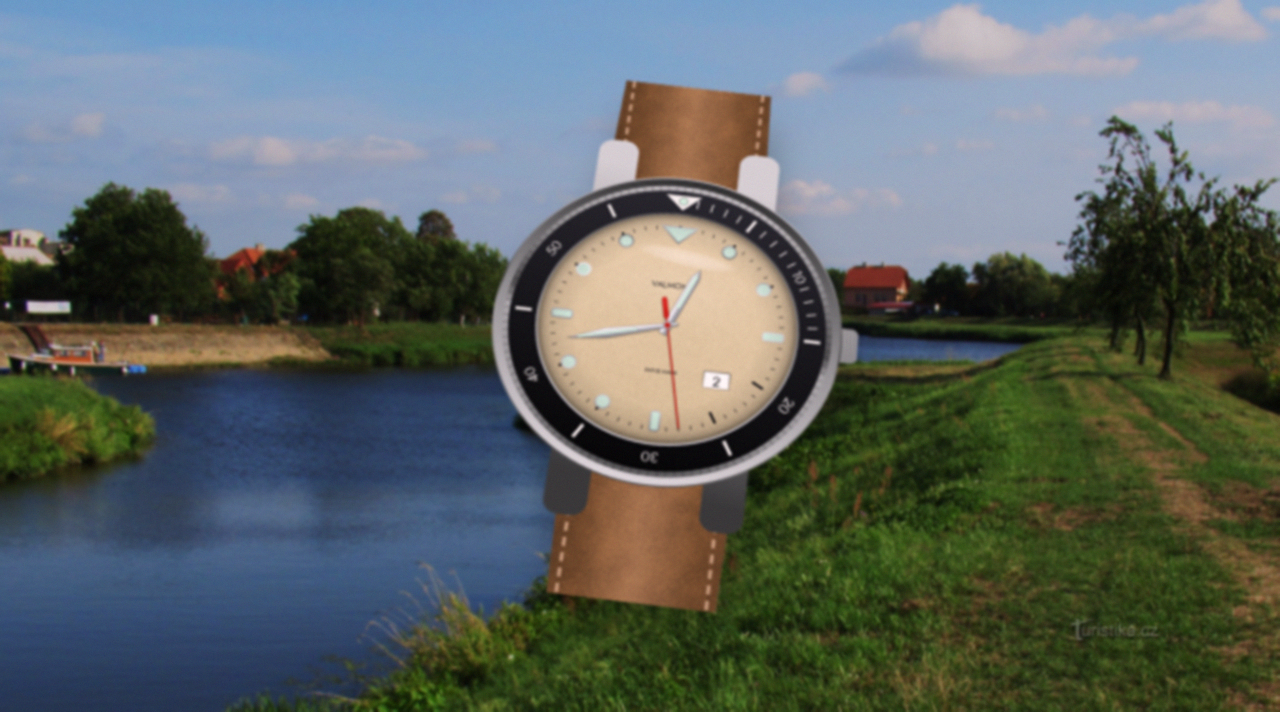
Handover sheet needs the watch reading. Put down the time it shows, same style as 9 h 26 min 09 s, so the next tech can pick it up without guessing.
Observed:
12 h 42 min 28 s
